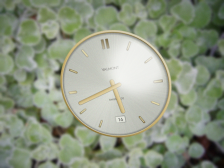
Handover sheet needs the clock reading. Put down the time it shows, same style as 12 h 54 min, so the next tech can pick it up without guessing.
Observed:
5 h 42 min
